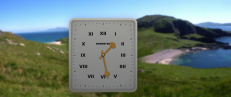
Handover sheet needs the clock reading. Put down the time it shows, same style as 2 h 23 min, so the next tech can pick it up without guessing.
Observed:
1 h 28 min
